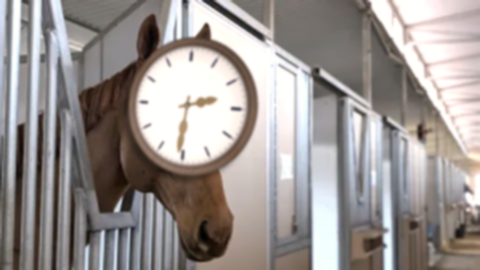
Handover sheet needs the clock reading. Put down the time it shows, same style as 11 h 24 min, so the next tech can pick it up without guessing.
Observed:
2 h 31 min
